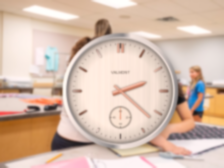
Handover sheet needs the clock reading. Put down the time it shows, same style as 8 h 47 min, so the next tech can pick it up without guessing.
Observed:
2 h 22 min
